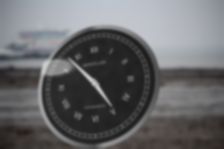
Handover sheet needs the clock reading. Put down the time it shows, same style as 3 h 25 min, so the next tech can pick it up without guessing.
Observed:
4 h 53 min
